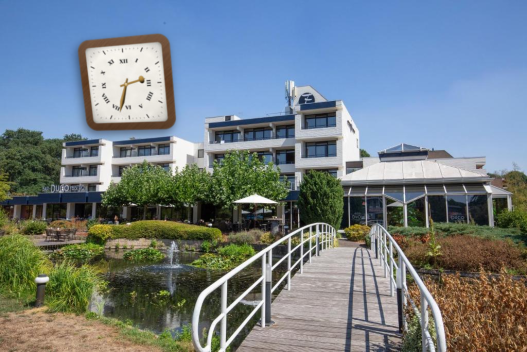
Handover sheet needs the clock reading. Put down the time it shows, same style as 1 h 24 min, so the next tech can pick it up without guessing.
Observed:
2 h 33 min
